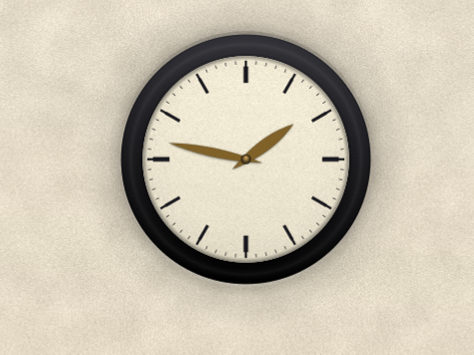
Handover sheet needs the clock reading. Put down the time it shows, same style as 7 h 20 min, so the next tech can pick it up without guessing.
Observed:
1 h 47 min
